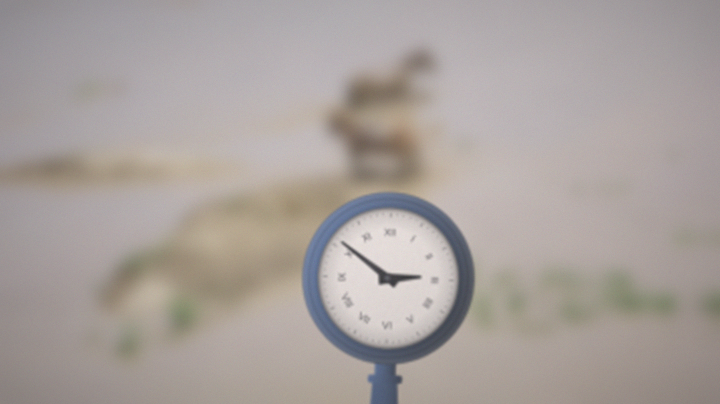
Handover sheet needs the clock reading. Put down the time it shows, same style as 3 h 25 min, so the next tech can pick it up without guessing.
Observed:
2 h 51 min
